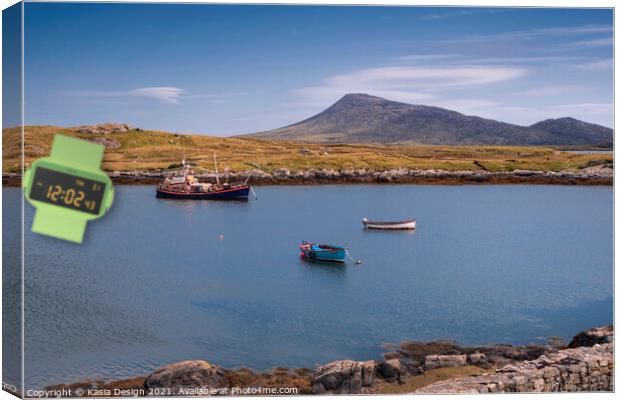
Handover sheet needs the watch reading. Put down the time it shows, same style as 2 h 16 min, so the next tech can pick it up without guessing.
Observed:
12 h 02 min
